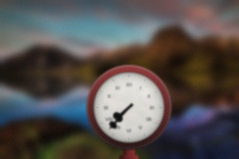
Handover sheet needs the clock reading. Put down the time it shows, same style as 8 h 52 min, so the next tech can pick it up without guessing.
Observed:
7 h 37 min
